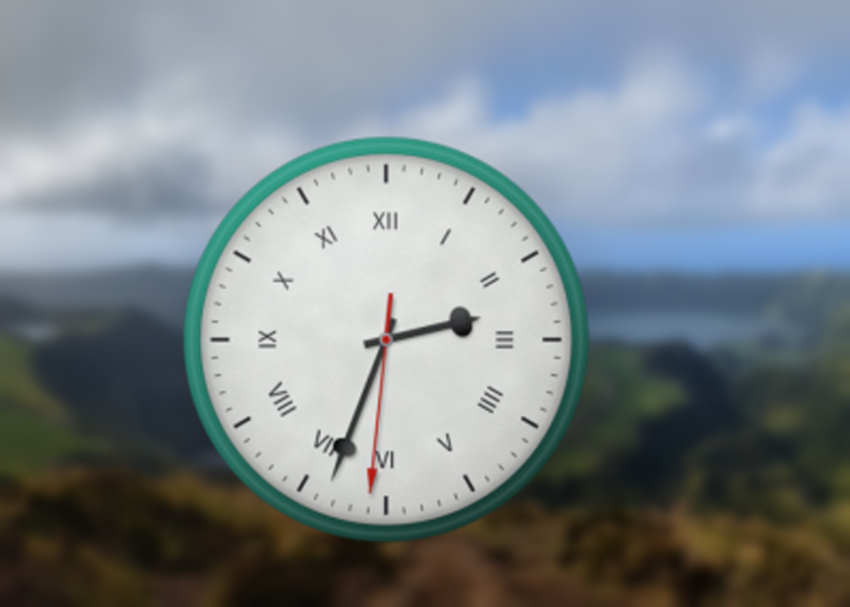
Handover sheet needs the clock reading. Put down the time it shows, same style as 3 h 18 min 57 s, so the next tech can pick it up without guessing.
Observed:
2 h 33 min 31 s
